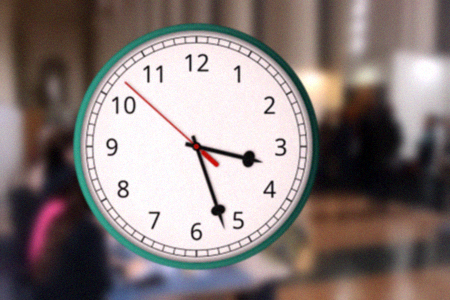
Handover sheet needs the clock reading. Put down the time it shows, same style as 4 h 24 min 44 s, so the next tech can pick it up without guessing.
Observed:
3 h 26 min 52 s
